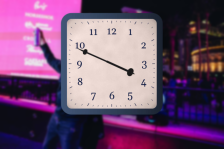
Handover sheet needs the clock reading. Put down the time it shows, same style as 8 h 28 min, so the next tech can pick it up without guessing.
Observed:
3 h 49 min
